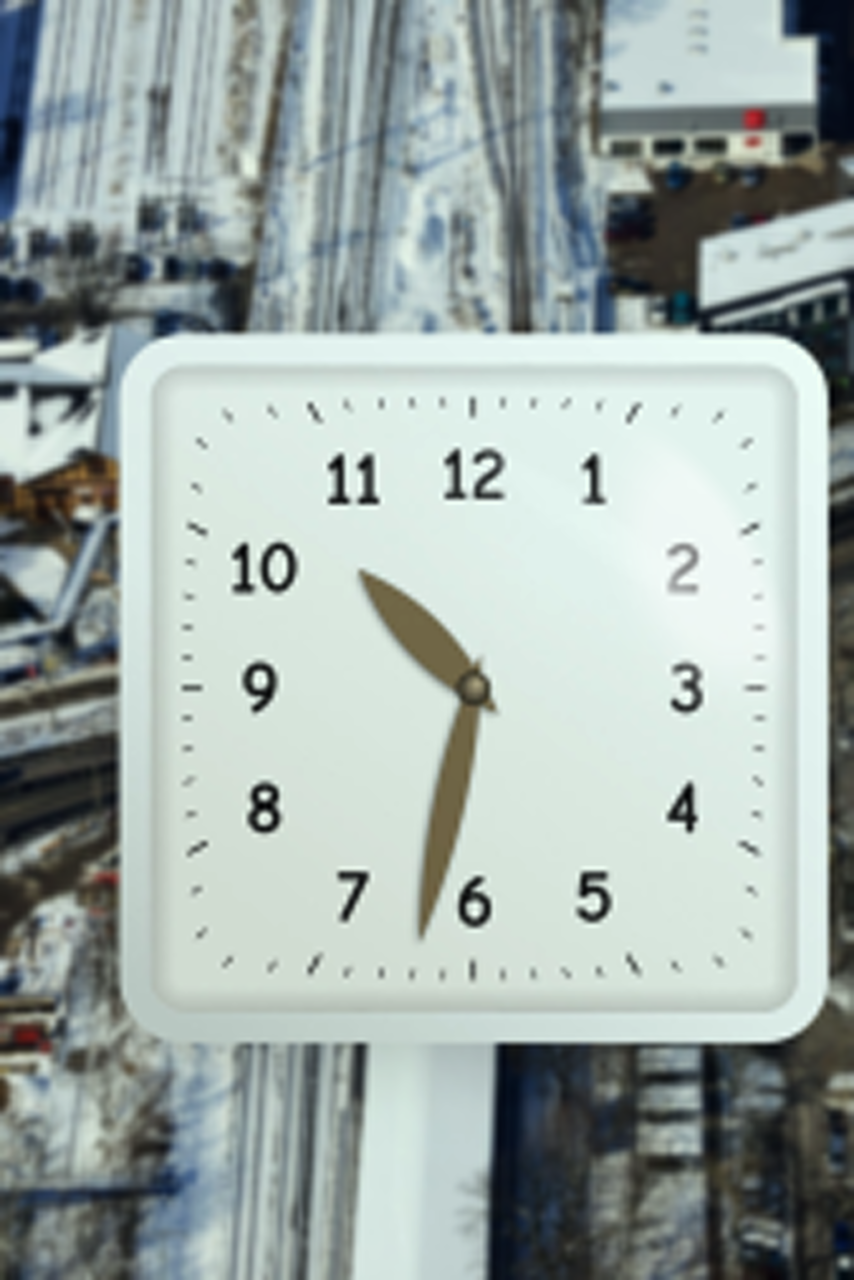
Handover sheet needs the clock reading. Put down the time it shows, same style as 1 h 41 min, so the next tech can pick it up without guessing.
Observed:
10 h 32 min
